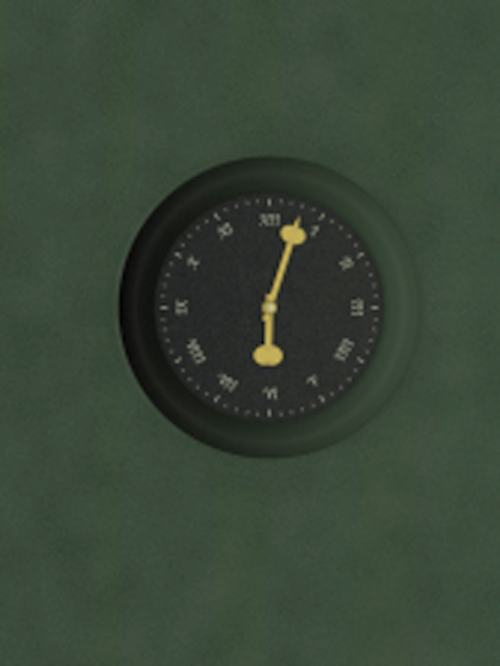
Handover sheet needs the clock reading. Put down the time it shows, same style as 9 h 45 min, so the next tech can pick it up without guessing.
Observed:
6 h 03 min
